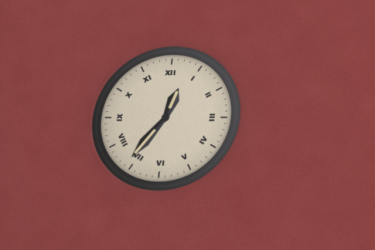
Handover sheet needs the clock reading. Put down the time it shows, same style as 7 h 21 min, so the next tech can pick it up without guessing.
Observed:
12 h 36 min
